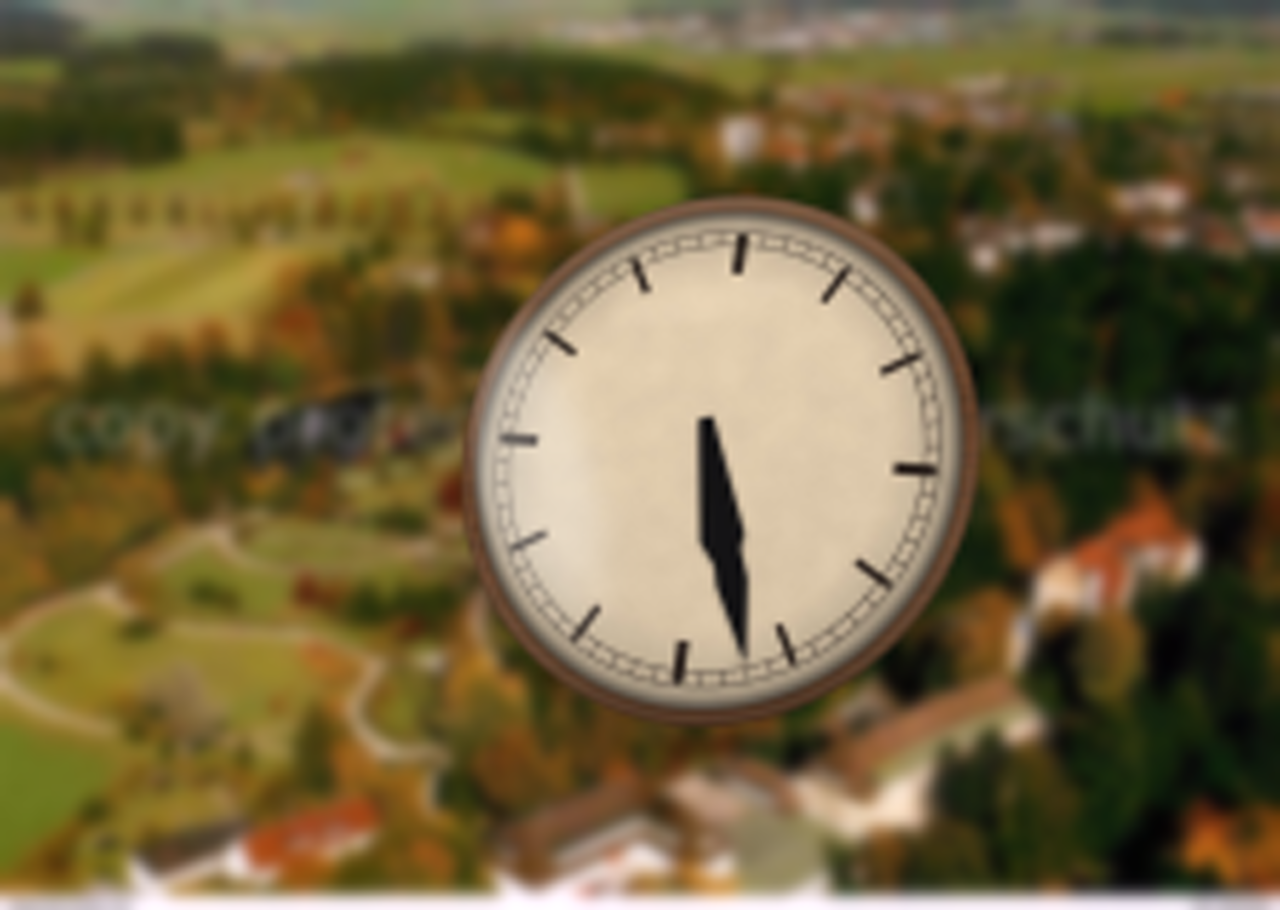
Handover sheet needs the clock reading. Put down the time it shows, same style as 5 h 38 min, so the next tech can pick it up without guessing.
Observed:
5 h 27 min
